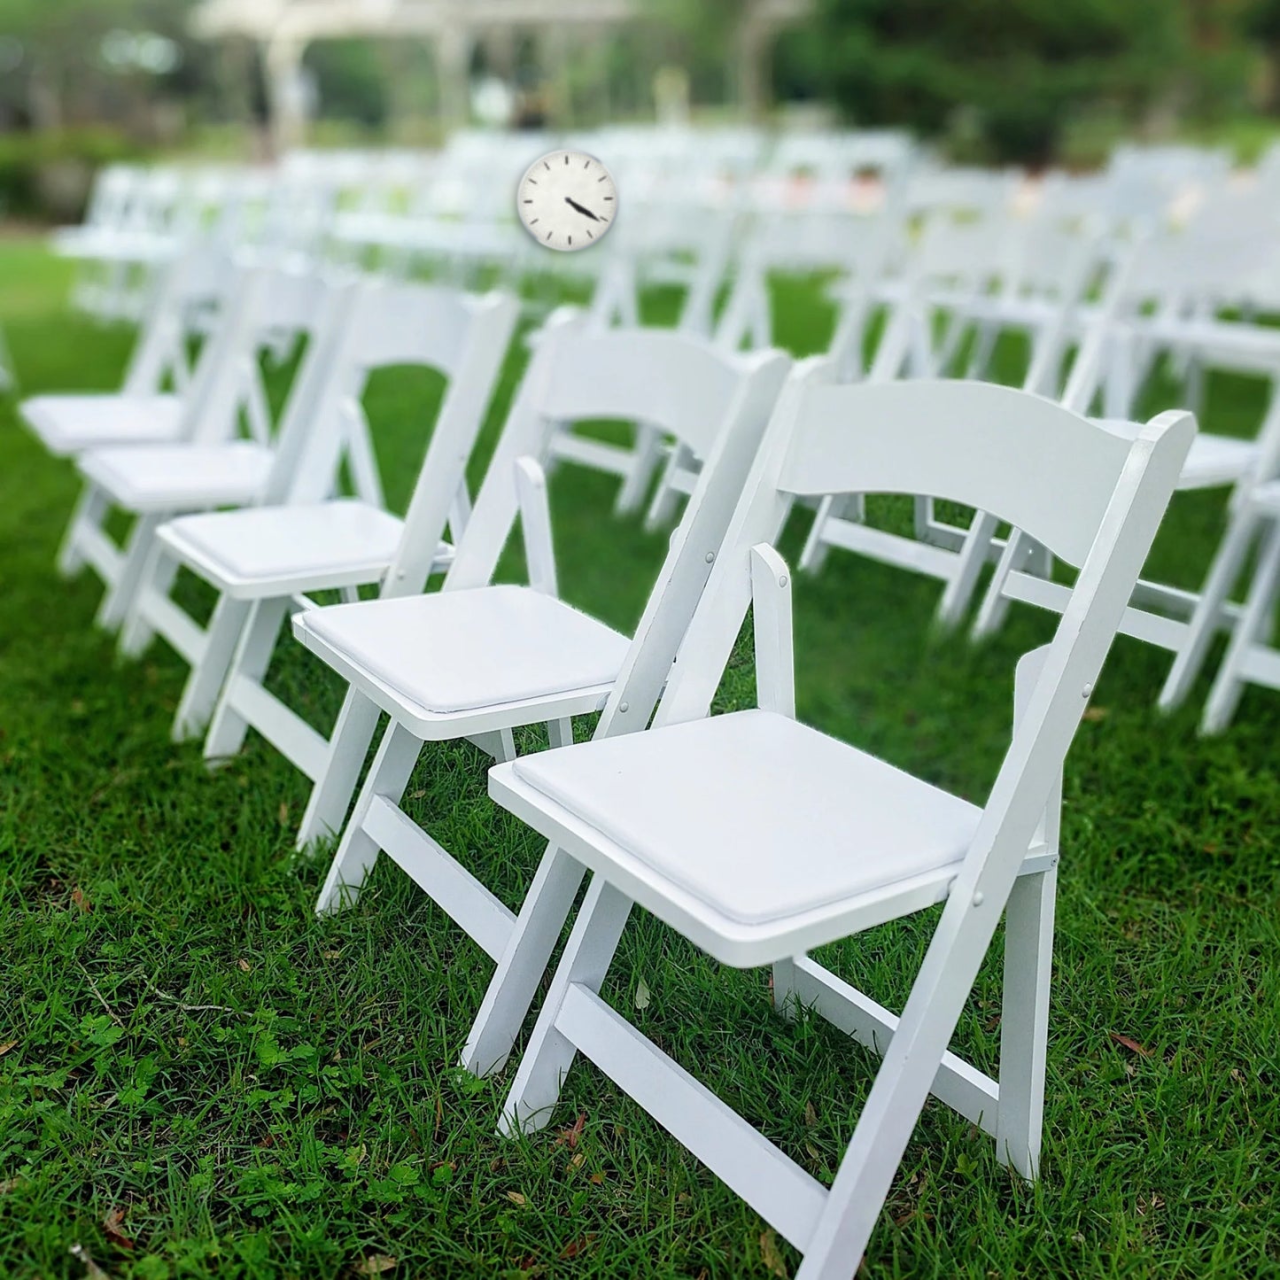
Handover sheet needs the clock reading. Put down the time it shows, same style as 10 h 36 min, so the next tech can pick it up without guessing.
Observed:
4 h 21 min
